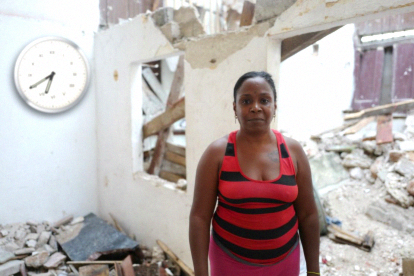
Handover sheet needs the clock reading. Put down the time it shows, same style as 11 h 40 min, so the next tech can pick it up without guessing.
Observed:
6 h 40 min
